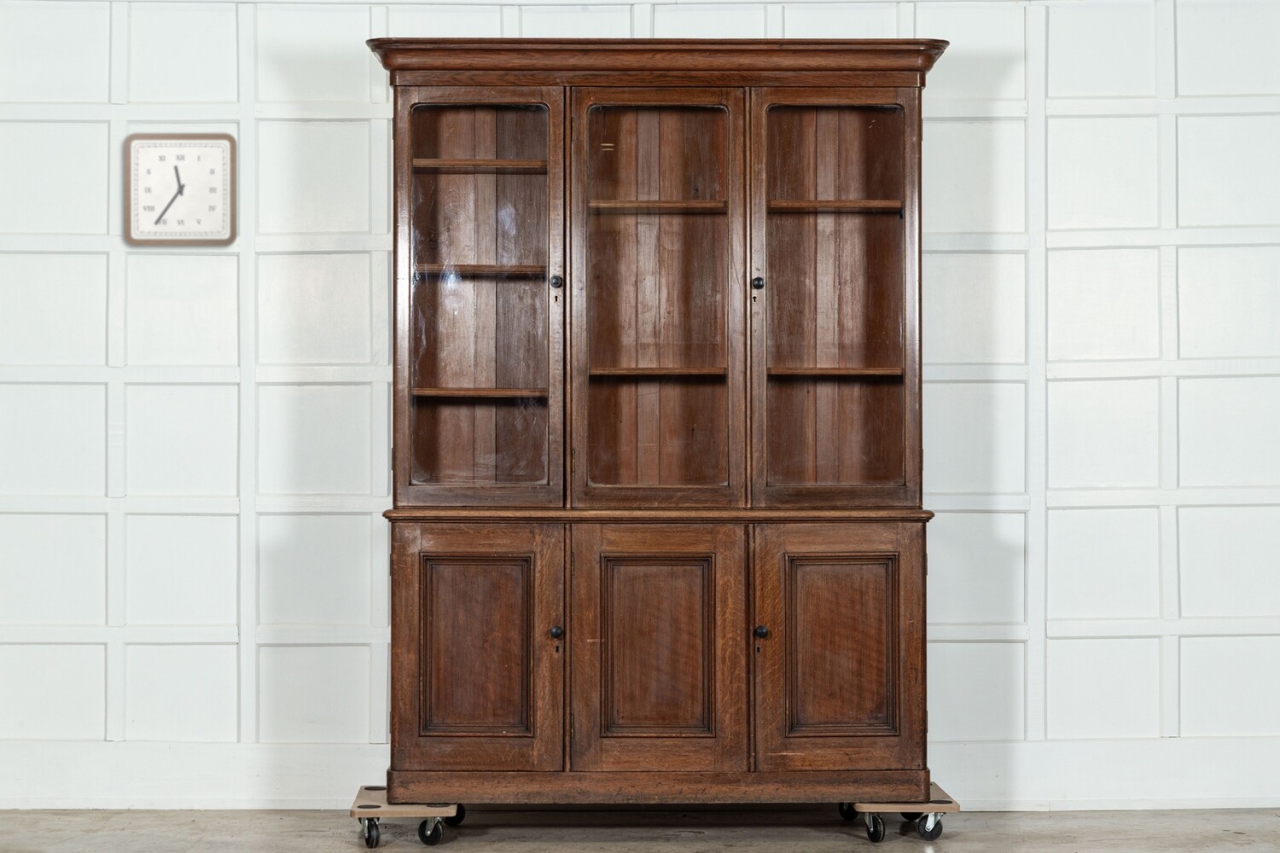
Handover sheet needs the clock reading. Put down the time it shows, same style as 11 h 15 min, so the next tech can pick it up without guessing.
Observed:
11 h 36 min
